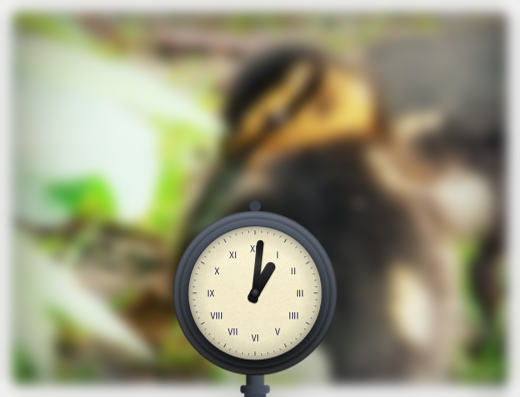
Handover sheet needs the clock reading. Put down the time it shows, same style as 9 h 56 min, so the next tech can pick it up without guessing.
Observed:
1 h 01 min
